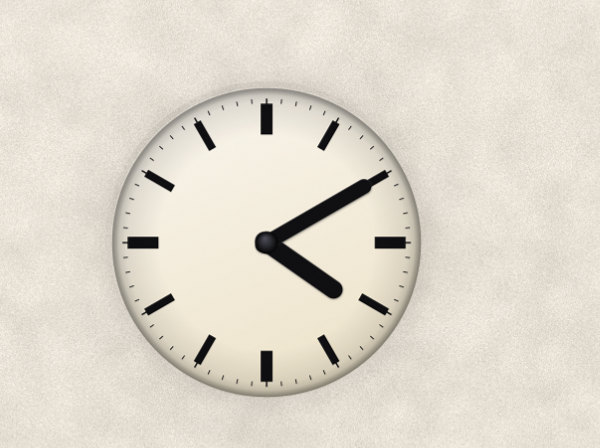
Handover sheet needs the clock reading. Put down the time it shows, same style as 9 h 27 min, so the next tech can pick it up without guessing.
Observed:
4 h 10 min
